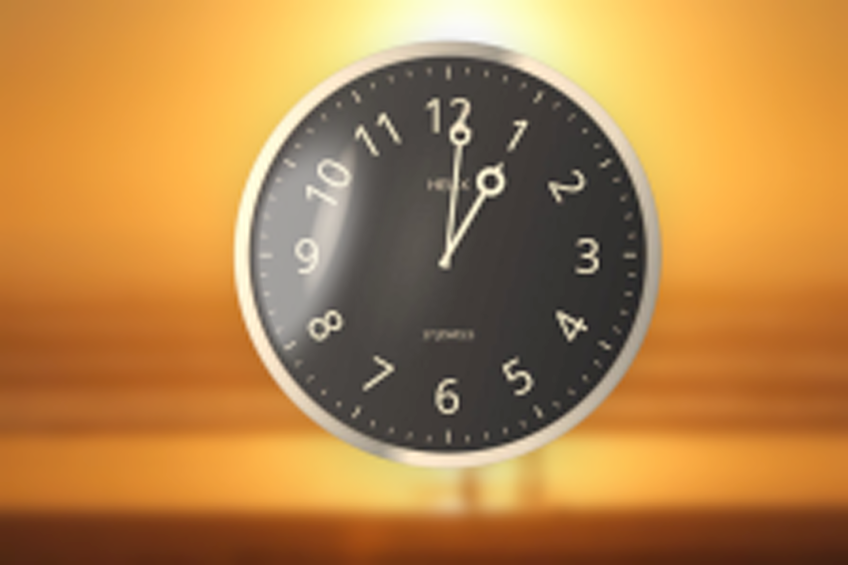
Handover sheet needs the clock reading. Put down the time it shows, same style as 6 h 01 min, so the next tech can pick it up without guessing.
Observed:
1 h 01 min
